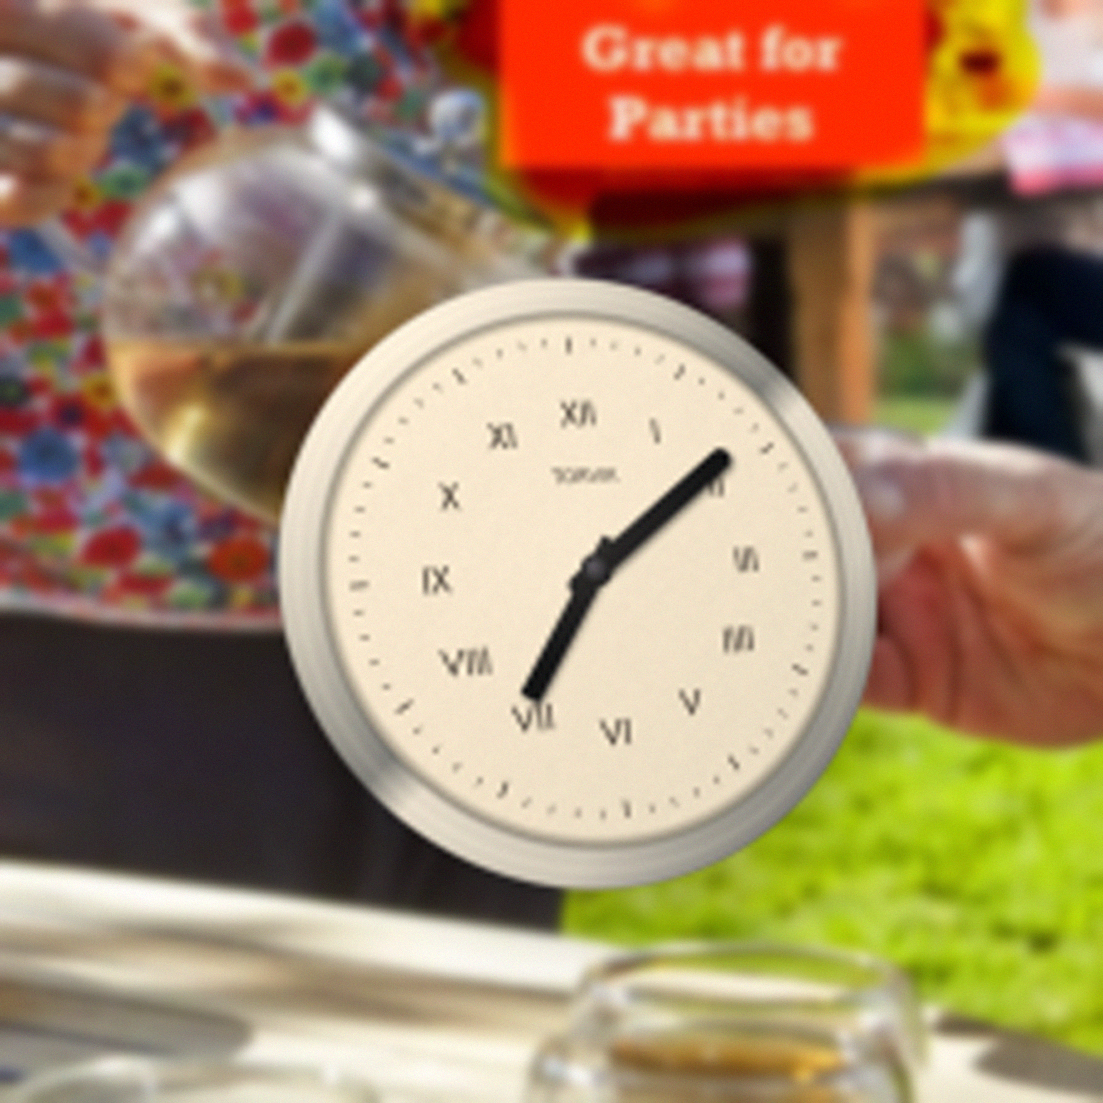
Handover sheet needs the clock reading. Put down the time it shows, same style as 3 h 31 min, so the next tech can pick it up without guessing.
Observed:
7 h 09 min
